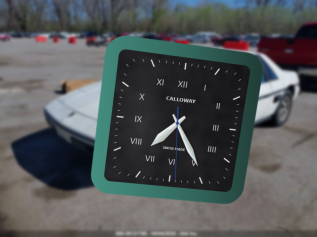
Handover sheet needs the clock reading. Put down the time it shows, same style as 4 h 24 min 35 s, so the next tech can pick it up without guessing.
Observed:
7 h 24 min 29 s
